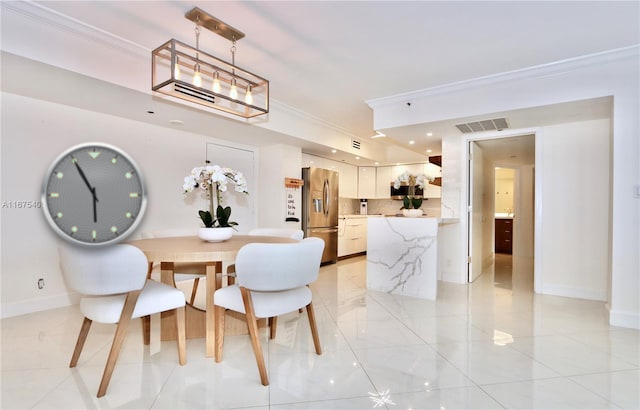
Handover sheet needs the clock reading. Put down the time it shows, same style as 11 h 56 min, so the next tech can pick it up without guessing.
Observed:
5 h 55 min
